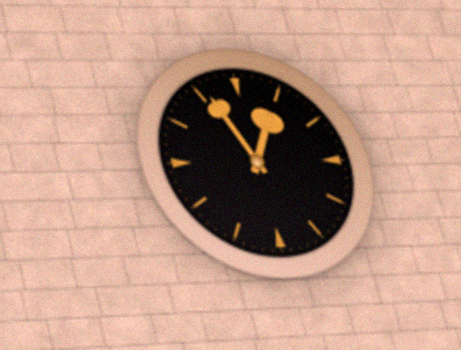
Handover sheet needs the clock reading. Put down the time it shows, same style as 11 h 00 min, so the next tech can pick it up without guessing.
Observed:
12 h 56 min
